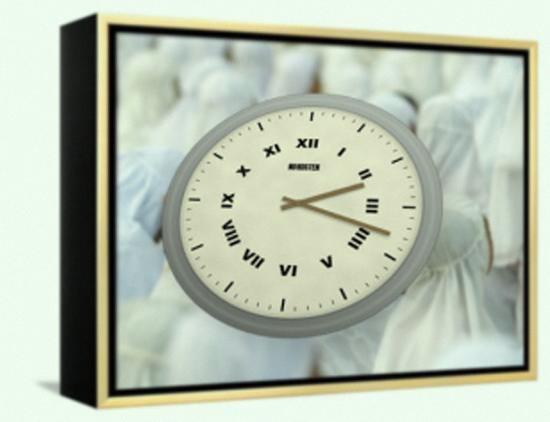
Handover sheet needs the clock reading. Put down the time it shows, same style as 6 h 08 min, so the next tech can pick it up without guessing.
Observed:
2 h 18 min
